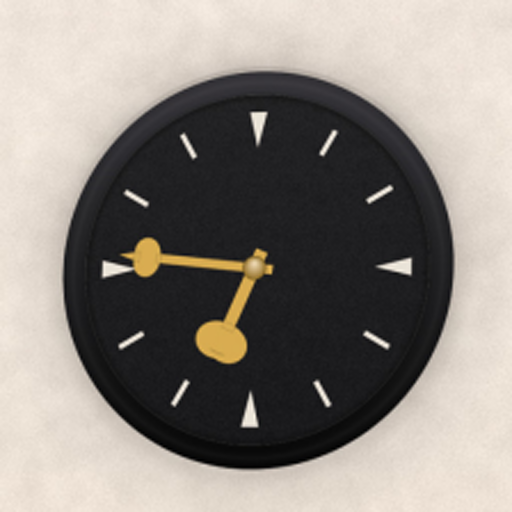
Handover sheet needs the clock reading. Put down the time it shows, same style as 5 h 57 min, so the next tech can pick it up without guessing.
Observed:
6 h 46 min
